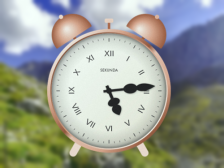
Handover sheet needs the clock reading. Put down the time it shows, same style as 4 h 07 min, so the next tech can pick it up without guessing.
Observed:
5 h 14 min
